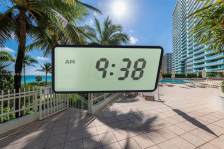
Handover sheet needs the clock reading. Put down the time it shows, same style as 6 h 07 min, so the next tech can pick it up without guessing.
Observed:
9 h 38 min
